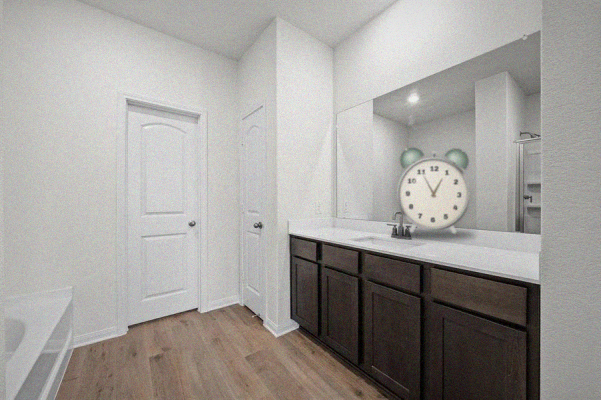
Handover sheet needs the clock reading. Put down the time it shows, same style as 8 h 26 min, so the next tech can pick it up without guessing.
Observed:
12 h 55 min
